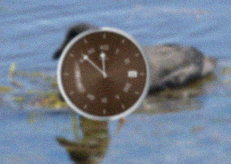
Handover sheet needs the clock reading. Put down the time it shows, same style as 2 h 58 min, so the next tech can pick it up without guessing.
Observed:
11 h 52 min
